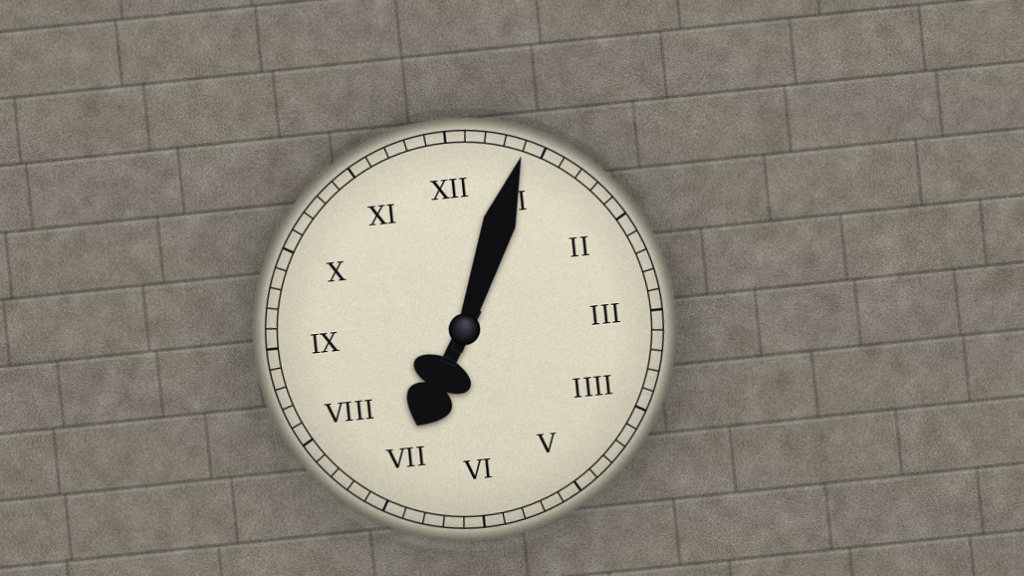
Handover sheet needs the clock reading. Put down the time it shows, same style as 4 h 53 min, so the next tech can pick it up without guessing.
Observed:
7 h 04 min
